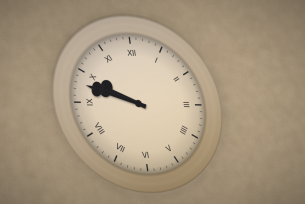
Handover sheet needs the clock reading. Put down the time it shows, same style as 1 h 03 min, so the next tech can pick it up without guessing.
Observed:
9 h 48 min
